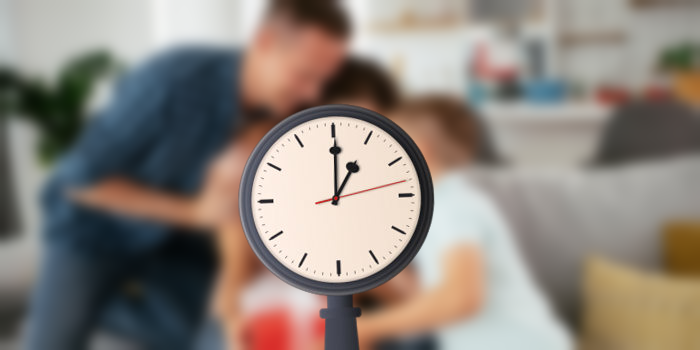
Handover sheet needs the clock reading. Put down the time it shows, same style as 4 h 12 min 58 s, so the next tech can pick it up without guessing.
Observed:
1 h 00 min 13 s
